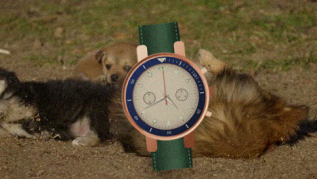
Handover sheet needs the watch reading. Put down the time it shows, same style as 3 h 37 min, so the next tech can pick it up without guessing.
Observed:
4 h 41 min
